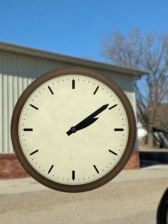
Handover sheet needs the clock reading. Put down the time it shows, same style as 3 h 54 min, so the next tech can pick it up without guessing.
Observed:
2 h 09 min
